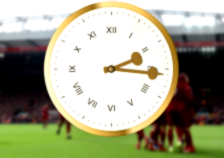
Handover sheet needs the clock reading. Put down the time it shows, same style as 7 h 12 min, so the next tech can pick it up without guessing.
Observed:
2 h 16 min
